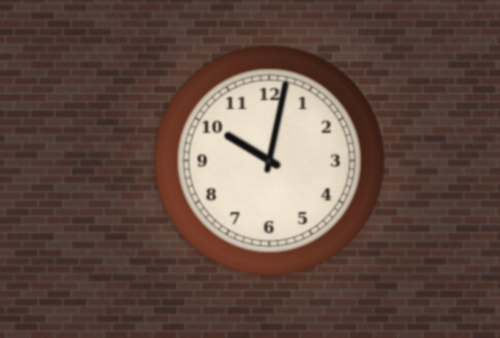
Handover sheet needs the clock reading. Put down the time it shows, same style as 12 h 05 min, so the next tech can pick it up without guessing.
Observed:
10 h 02 min
